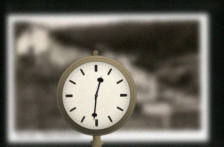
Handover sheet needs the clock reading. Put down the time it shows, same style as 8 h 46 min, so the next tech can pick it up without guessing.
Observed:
12 h 31 min
